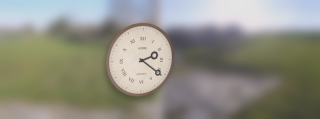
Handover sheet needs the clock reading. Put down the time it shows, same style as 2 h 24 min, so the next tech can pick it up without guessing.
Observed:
2 h 21 min
